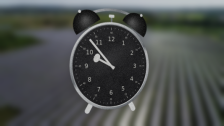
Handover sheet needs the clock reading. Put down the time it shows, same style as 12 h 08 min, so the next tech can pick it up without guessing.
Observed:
9 h 53 min
